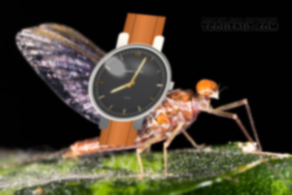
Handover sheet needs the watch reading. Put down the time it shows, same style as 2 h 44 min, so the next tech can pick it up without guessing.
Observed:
8 h 03 min
